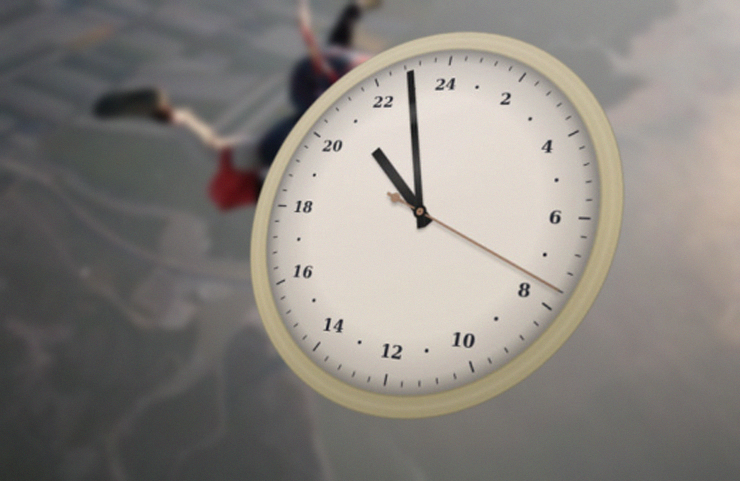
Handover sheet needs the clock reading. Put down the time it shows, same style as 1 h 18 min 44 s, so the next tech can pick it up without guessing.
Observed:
20 h 57 min 19 s
